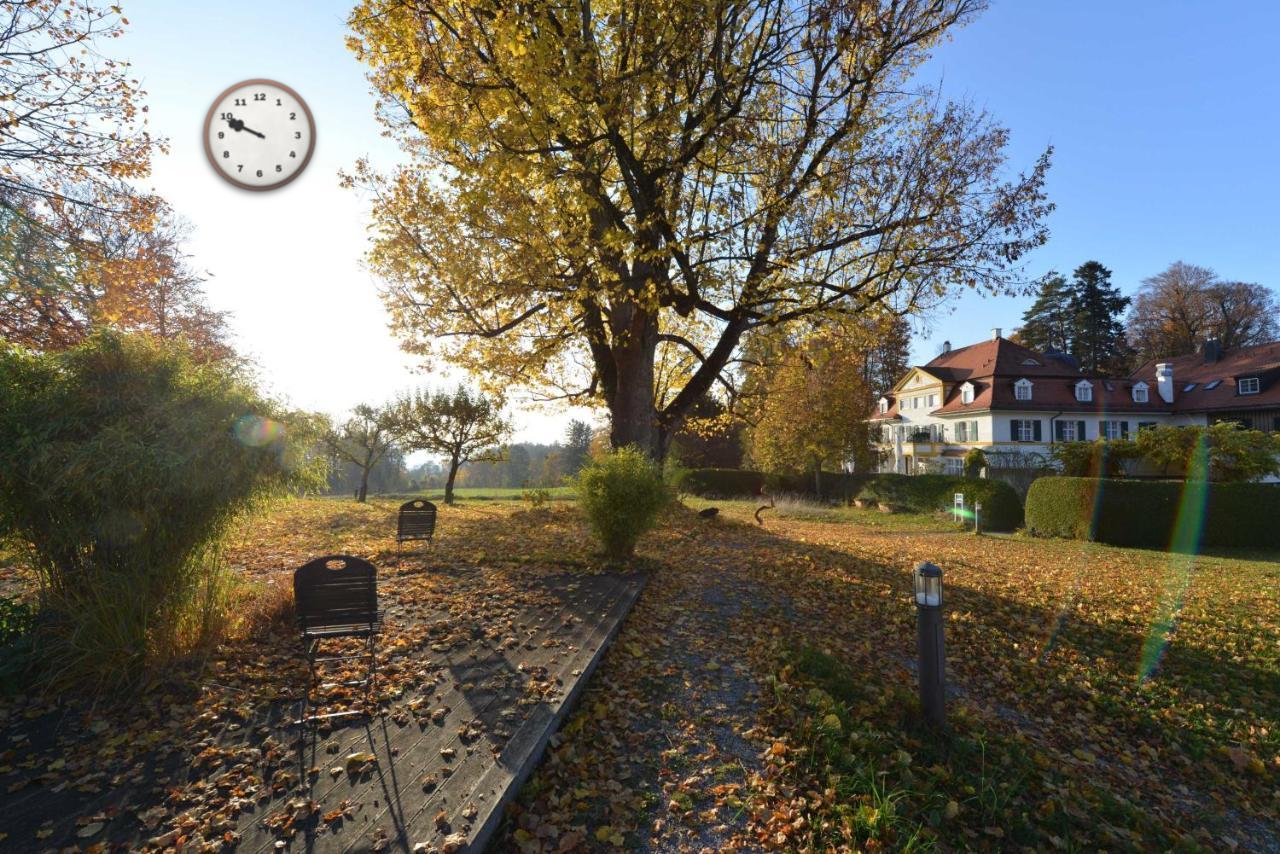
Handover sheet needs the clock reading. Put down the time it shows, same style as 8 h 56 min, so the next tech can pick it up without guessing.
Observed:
9 h 49 min
